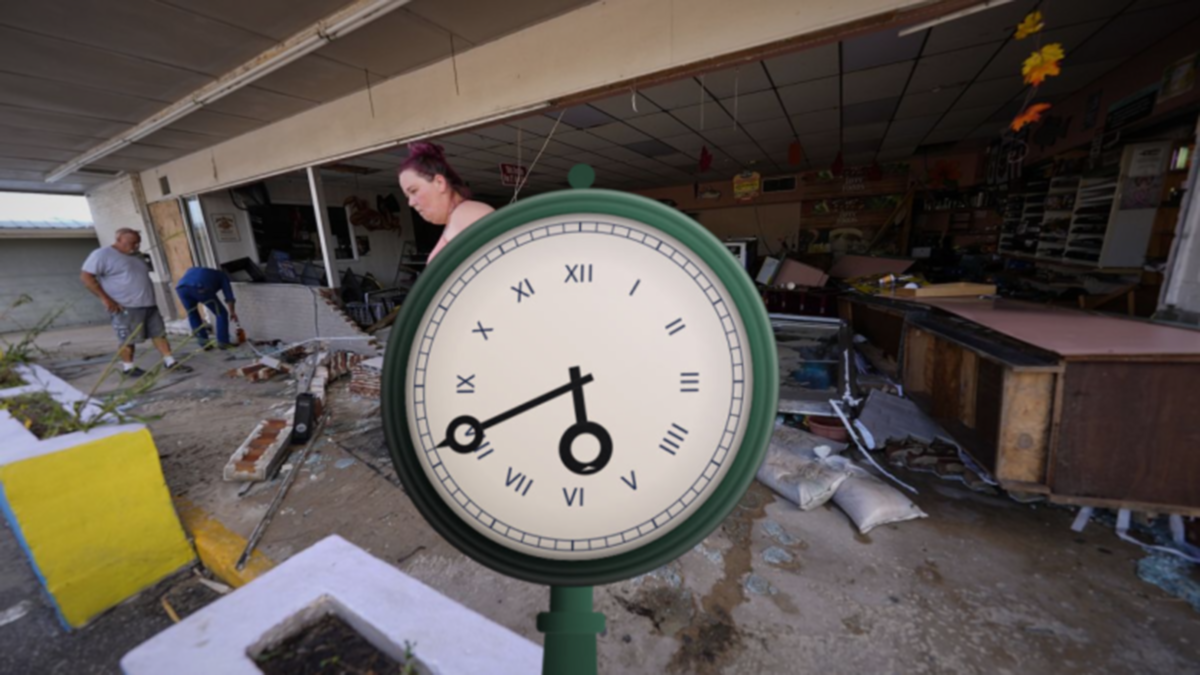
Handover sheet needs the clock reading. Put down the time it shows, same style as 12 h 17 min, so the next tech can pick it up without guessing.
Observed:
5 h 41 min
